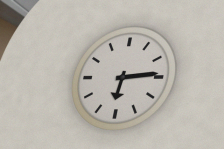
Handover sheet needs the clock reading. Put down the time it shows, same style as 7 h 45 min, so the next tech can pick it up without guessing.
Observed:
6 h 14 min
